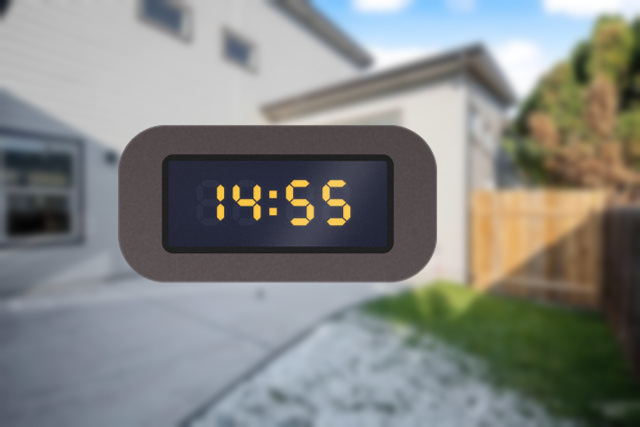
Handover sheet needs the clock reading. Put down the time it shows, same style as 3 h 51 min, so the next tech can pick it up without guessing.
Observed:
14 h 55 min
